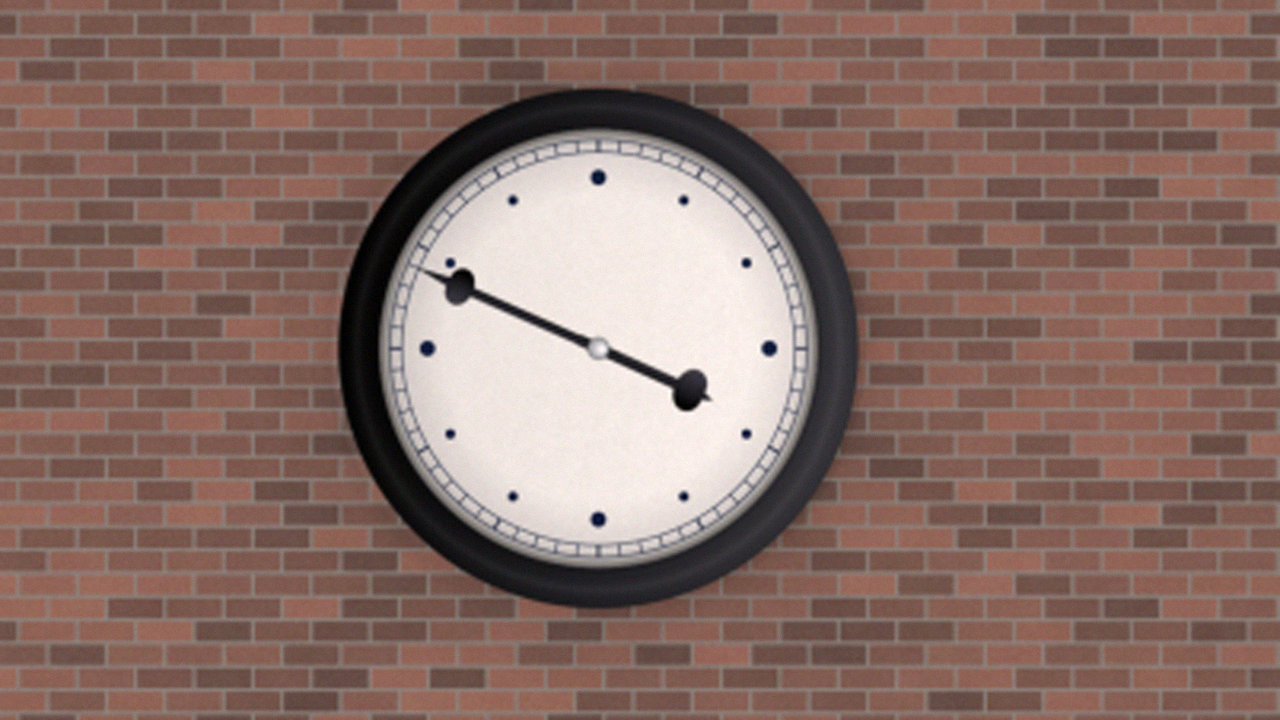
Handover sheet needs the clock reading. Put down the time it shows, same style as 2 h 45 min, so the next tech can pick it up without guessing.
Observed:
3 h 49 min
